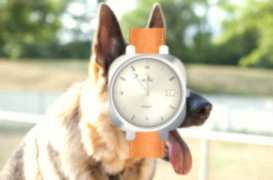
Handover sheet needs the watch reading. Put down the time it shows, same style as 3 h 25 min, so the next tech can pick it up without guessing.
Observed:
11 h 54 min
